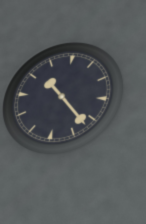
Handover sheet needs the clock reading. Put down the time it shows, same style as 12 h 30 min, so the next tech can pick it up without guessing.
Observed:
10 h 22 min
